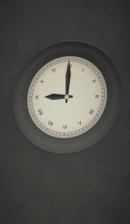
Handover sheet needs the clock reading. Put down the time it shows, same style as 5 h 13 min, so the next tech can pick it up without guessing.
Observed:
9 h 00 min
